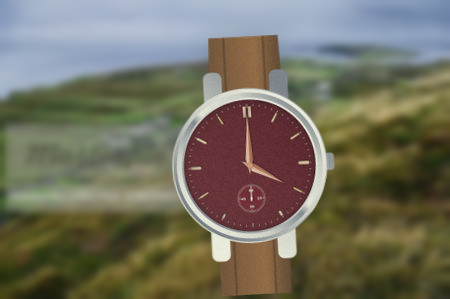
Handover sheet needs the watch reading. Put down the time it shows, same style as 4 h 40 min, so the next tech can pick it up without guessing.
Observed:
4 h 00 min
